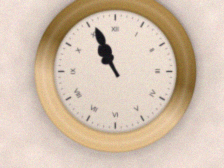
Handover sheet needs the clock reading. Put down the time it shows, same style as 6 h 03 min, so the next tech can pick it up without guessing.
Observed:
10 h 56 min
